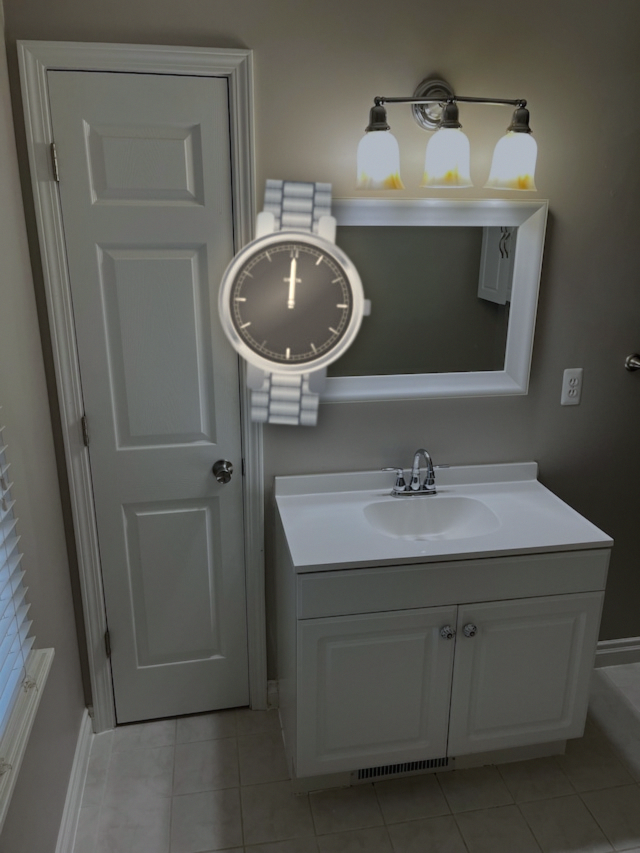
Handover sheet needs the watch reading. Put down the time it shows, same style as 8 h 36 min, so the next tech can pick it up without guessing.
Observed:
12 h 00 min
